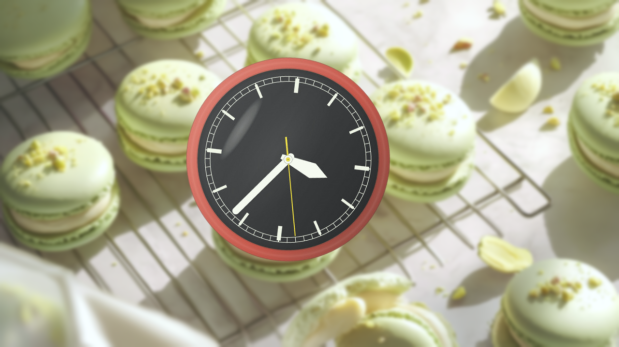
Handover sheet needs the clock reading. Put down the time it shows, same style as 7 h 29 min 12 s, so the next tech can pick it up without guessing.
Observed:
3 h 36 min 28 s
